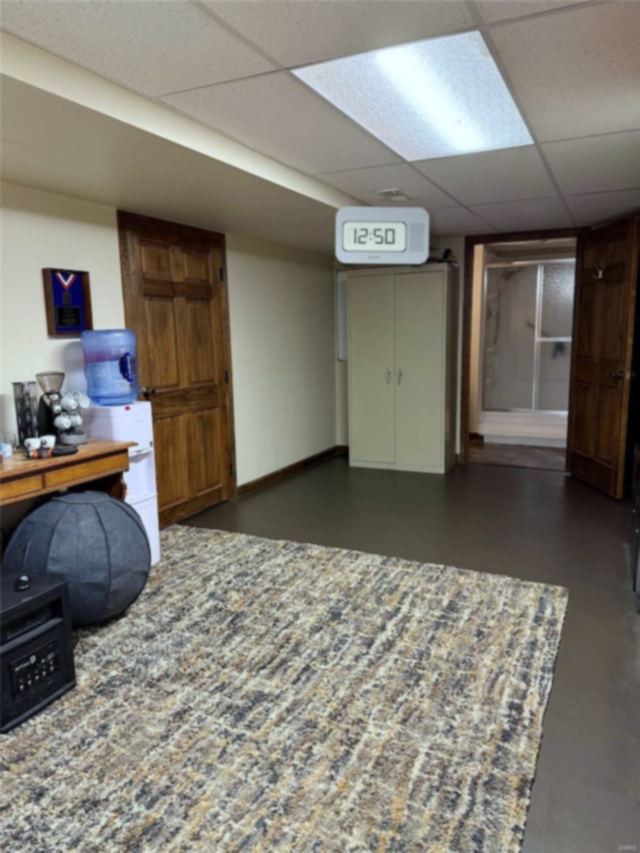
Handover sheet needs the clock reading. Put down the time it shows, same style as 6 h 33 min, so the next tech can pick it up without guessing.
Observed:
12 h 50 min
